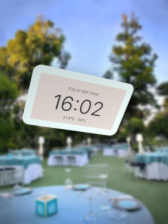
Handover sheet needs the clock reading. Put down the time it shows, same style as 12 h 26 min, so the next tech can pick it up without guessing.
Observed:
16 h 02 min
